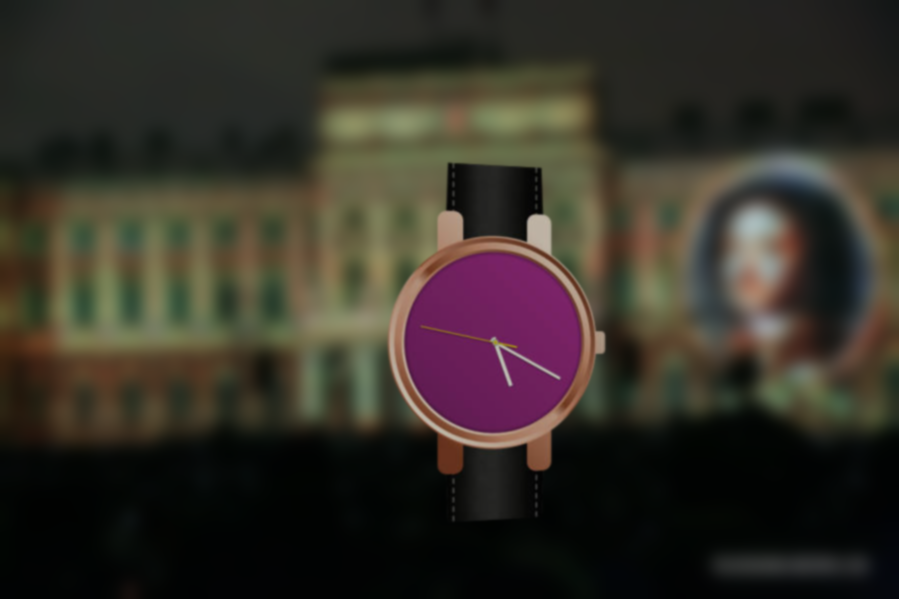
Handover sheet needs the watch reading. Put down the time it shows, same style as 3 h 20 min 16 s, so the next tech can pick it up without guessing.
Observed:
5 h 19 min 47 s
